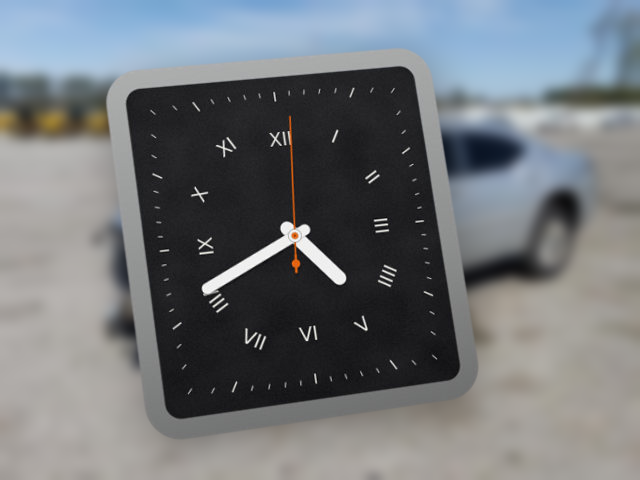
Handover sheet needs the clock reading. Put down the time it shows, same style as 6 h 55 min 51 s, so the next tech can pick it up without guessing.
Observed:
4 h 41 min 01 s
